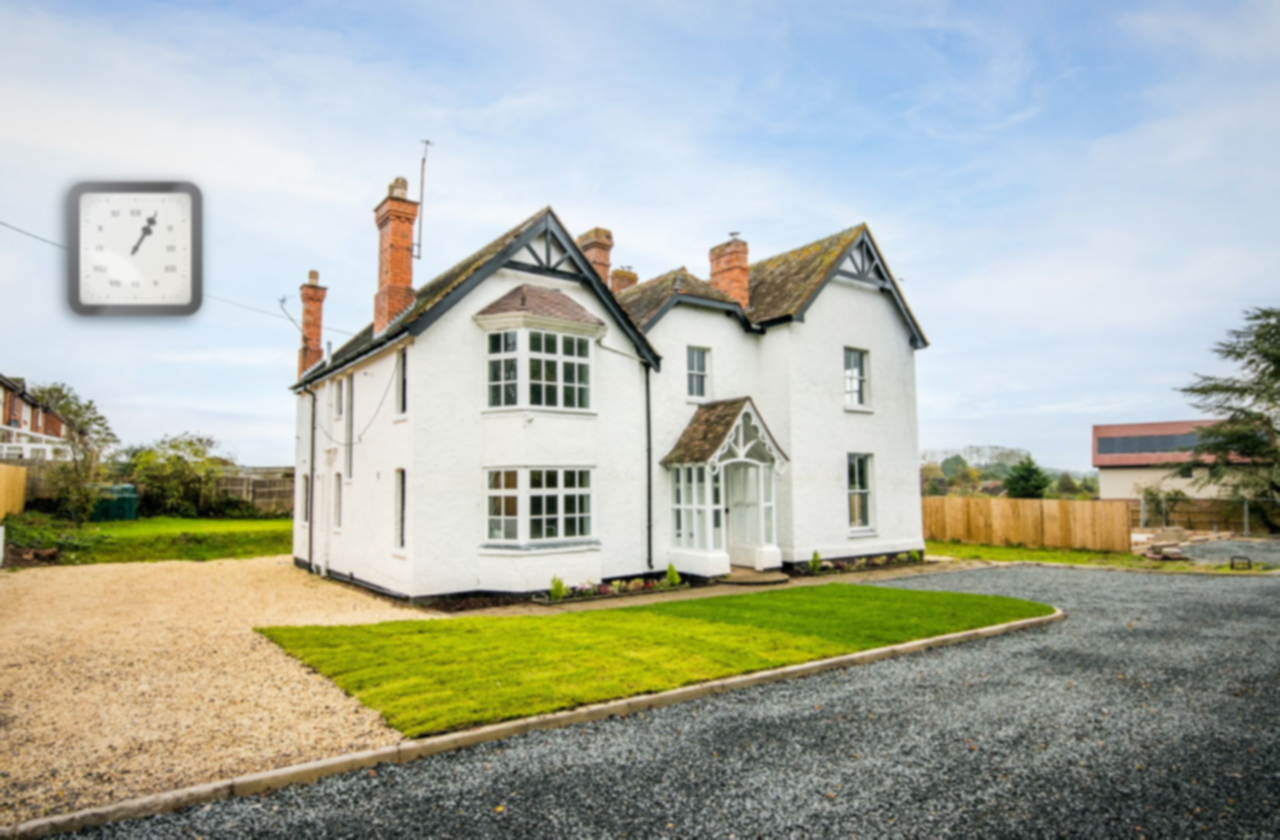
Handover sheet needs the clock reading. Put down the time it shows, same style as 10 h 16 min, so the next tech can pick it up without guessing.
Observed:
1 h 05 min
